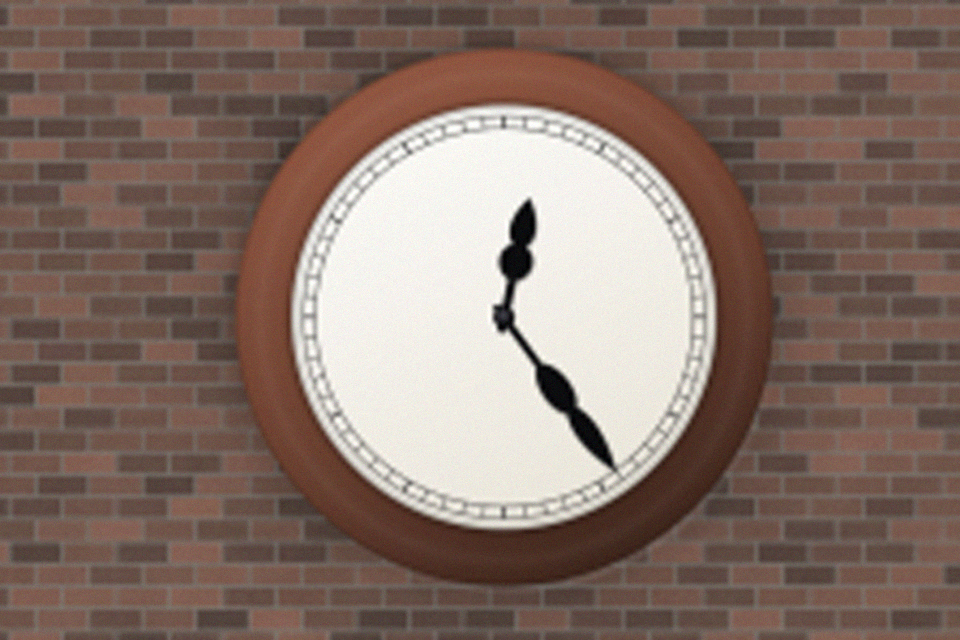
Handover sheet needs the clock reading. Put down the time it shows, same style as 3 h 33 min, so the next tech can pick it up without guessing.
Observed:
12 h 24 min
